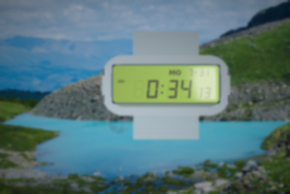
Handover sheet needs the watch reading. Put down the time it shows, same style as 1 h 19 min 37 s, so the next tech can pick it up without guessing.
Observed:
0 h 34 min 13 s
